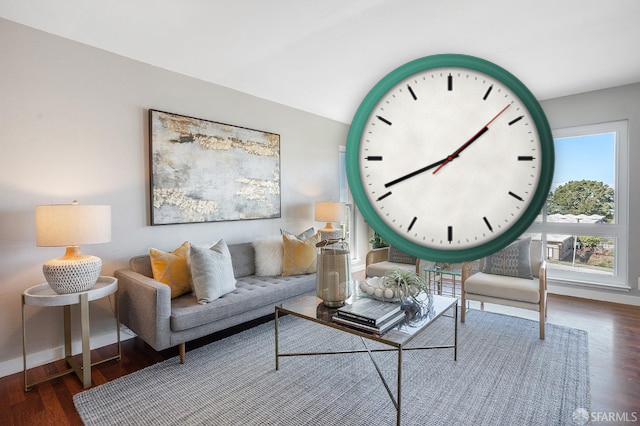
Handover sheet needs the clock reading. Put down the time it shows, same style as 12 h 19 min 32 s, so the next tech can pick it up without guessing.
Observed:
1 h 41 min 08 s
